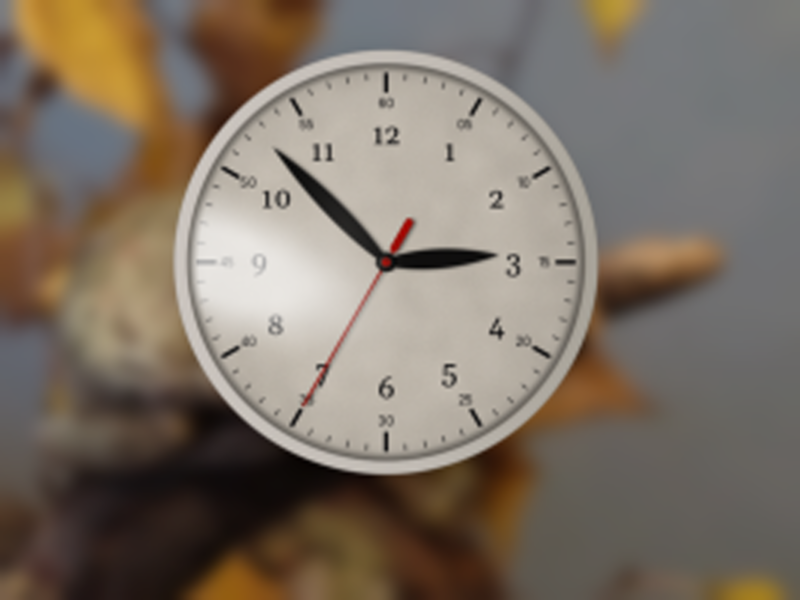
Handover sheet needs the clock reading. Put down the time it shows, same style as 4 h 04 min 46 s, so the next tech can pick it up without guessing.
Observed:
2 h 52 min 35 s
